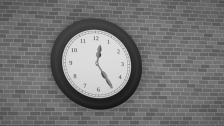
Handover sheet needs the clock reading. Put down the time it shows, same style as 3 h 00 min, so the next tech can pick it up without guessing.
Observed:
12 h 25 min
